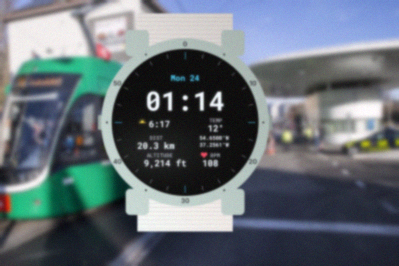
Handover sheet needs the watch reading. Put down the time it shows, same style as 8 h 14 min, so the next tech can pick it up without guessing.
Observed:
1 h 14 min
